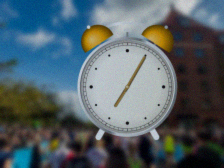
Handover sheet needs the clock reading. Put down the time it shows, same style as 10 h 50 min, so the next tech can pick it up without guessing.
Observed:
7 h 05 min
